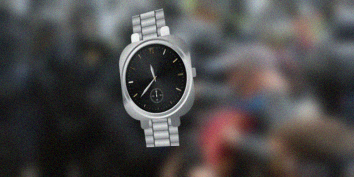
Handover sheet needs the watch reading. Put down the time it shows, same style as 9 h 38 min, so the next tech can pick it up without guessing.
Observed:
11 h 38 min
